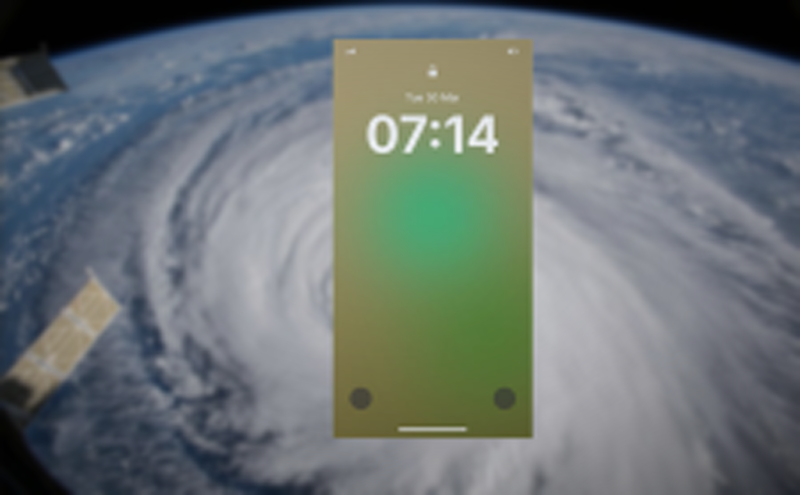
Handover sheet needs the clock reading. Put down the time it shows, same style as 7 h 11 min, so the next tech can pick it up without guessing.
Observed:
7 h 14 min
